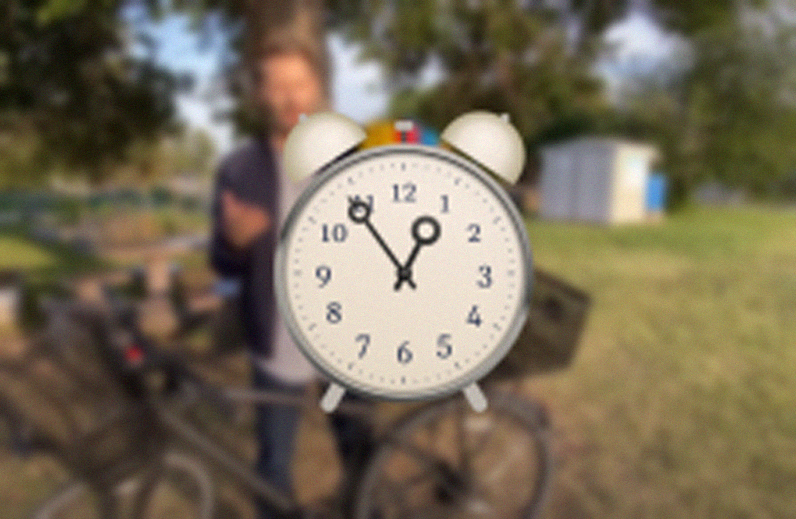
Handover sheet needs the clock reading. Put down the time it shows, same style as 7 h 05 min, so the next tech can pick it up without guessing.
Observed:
12 h 54 min
